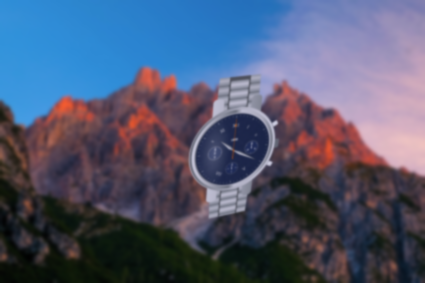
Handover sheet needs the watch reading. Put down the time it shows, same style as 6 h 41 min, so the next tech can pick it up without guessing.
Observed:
10 h 20 min
